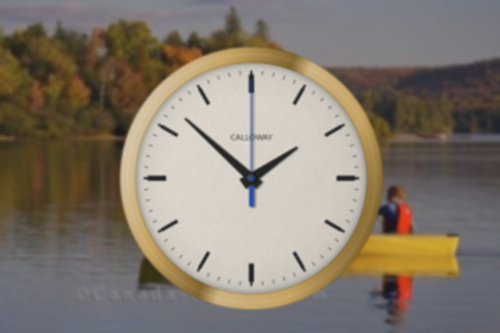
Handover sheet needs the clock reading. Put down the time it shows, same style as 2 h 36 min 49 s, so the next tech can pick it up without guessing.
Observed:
1 h 52 min 00 s
